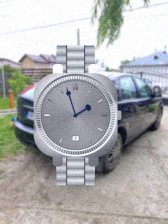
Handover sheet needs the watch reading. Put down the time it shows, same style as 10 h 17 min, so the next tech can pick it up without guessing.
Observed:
1 h 57 min
